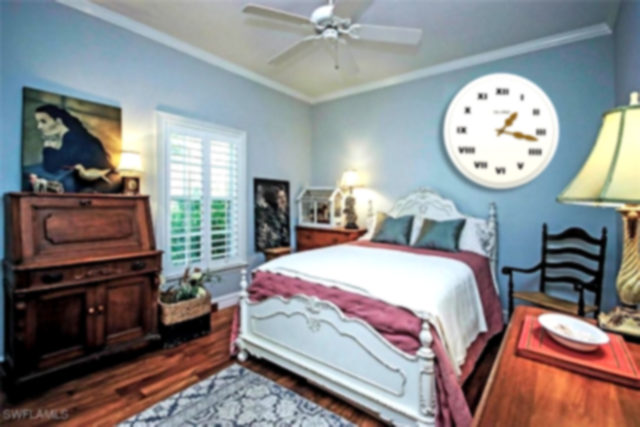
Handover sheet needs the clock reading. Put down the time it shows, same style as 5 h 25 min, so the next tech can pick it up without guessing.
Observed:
1 h 17 min
